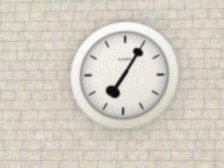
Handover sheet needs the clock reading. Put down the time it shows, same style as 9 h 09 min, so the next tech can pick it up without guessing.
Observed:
7 h 05 min
